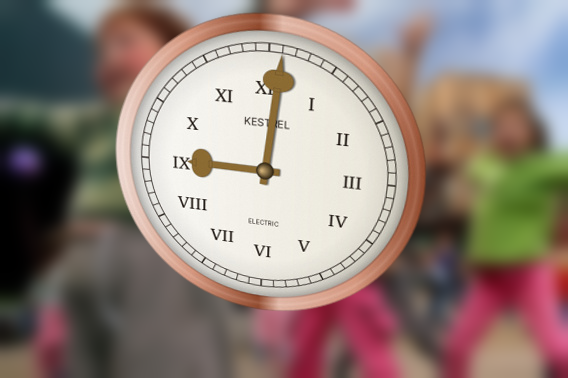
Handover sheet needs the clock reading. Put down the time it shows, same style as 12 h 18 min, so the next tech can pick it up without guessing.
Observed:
9 h 01 min
